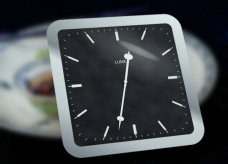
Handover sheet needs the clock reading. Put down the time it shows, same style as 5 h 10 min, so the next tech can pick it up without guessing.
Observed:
12 h 33 min
